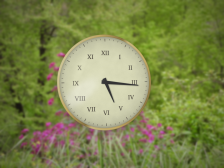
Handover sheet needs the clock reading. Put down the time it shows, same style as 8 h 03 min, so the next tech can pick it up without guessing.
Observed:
5 h 16 min
